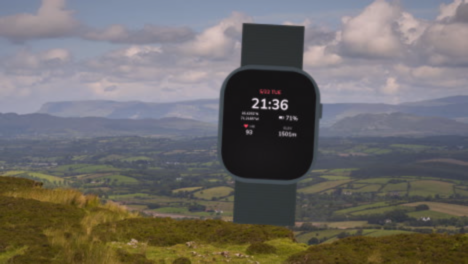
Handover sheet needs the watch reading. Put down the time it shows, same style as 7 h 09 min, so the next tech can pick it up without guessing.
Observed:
21 h 36 min
